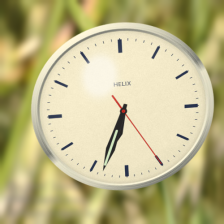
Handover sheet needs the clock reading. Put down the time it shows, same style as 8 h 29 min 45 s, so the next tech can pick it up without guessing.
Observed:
6 h 33 min 25 s
